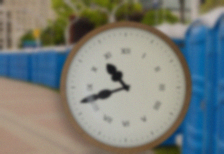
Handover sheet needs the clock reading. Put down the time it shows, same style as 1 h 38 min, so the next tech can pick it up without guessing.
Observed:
10 h 42 min
